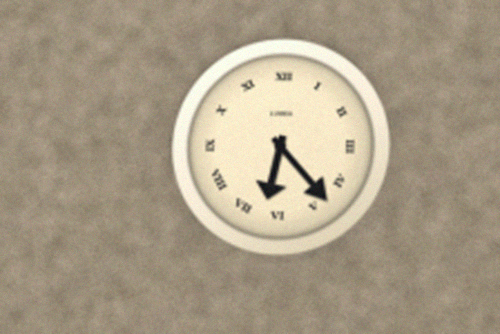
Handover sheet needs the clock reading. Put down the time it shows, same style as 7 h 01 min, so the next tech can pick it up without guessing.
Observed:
6 h 23 min
